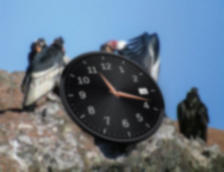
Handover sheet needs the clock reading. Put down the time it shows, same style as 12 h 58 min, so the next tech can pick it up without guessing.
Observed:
11 h 18 min
